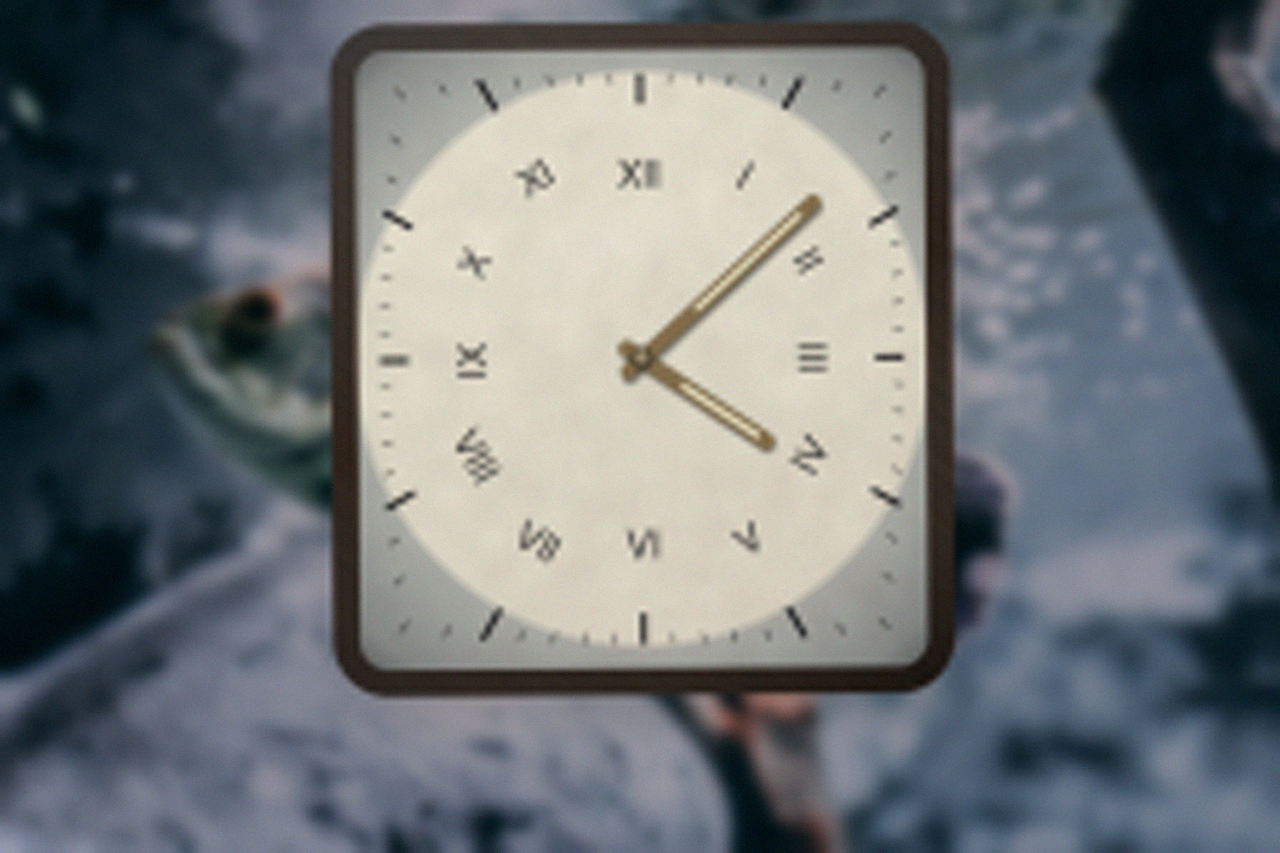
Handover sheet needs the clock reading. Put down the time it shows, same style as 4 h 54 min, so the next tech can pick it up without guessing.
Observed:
4 h 08 min
